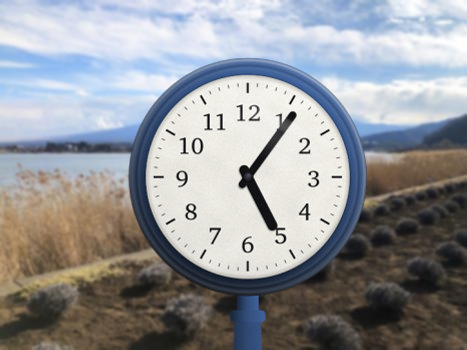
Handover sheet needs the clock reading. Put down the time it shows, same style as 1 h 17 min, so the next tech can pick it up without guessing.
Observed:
5 h 06 min
